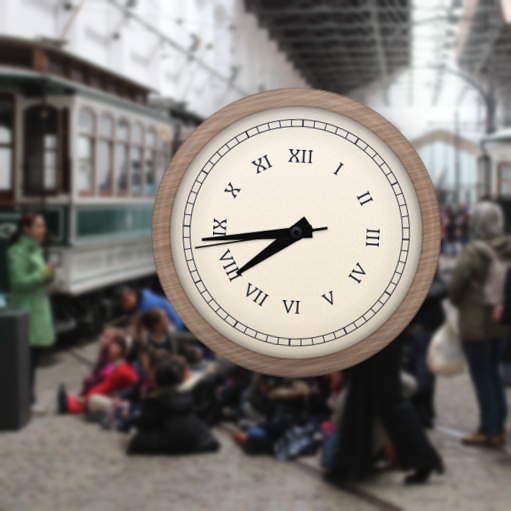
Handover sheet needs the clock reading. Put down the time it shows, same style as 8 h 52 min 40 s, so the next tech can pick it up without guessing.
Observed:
7 h 43 min 43 s
